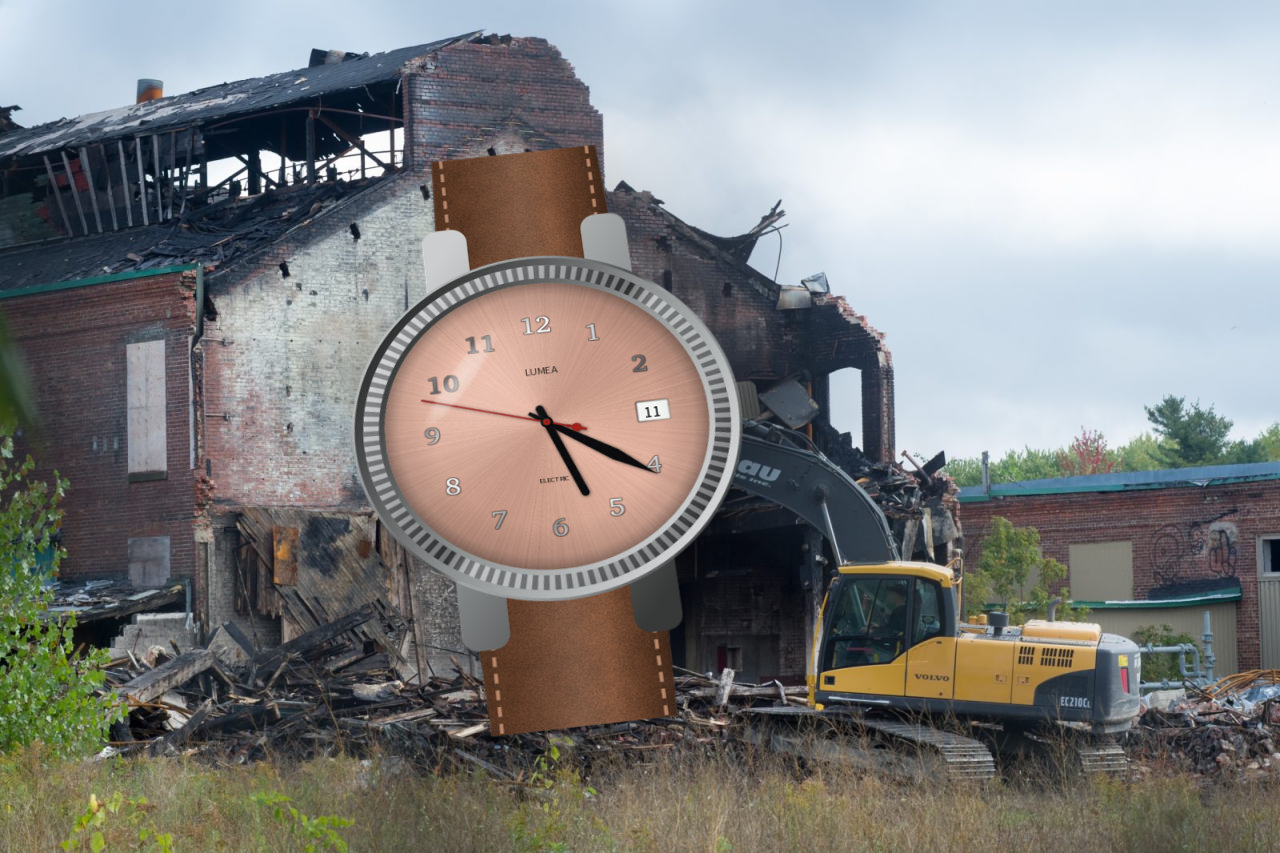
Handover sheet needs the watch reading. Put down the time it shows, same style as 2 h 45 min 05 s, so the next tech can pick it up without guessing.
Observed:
5 h 20 min 48 s
